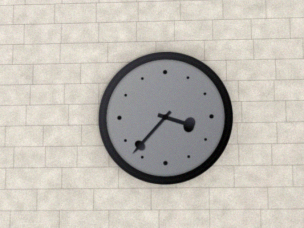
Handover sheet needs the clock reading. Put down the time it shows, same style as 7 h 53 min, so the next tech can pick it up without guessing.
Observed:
3 h 37 min
